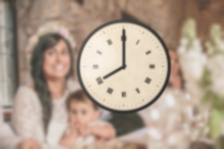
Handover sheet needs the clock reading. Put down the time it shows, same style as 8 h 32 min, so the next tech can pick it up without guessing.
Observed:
8 h 00 min
